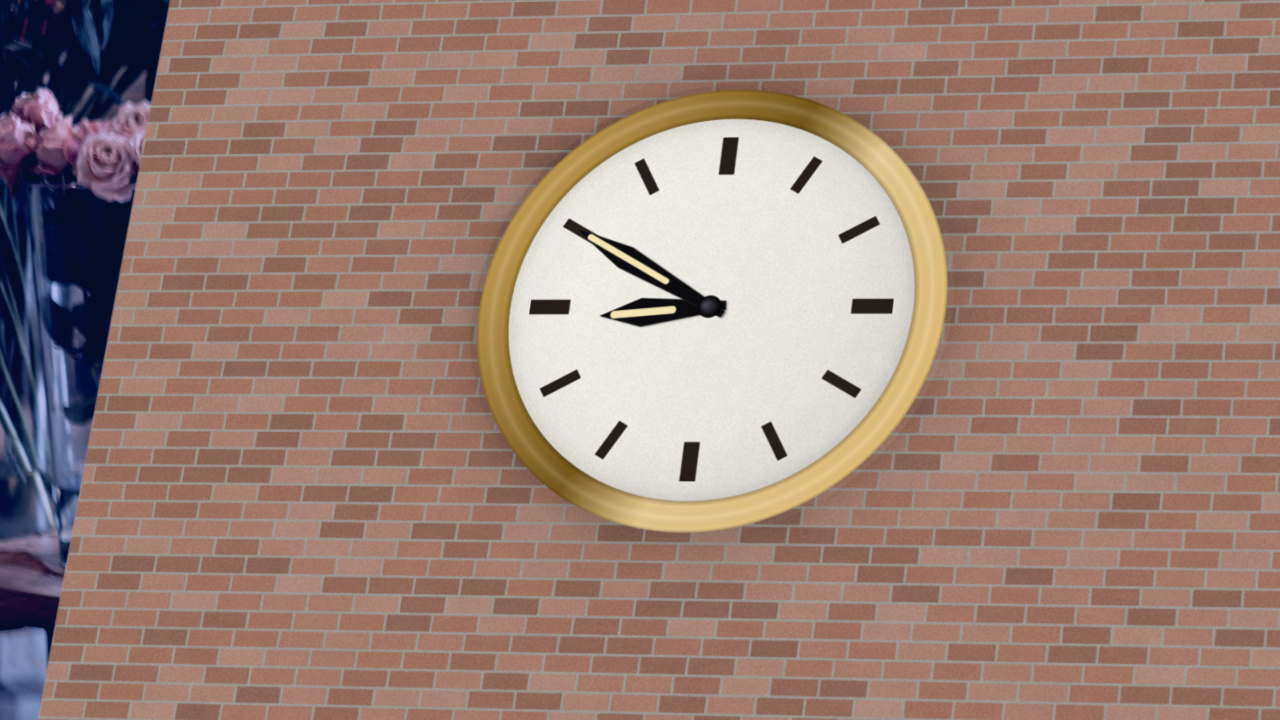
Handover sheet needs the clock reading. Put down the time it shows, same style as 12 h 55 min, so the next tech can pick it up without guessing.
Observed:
8 h 50 min
